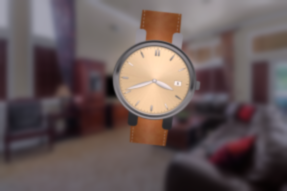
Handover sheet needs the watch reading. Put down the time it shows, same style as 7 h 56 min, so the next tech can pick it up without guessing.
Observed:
3 h 41 min
